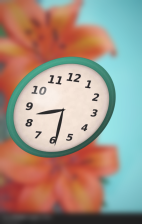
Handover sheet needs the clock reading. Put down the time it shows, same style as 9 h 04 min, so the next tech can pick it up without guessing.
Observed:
8 h 29 min
